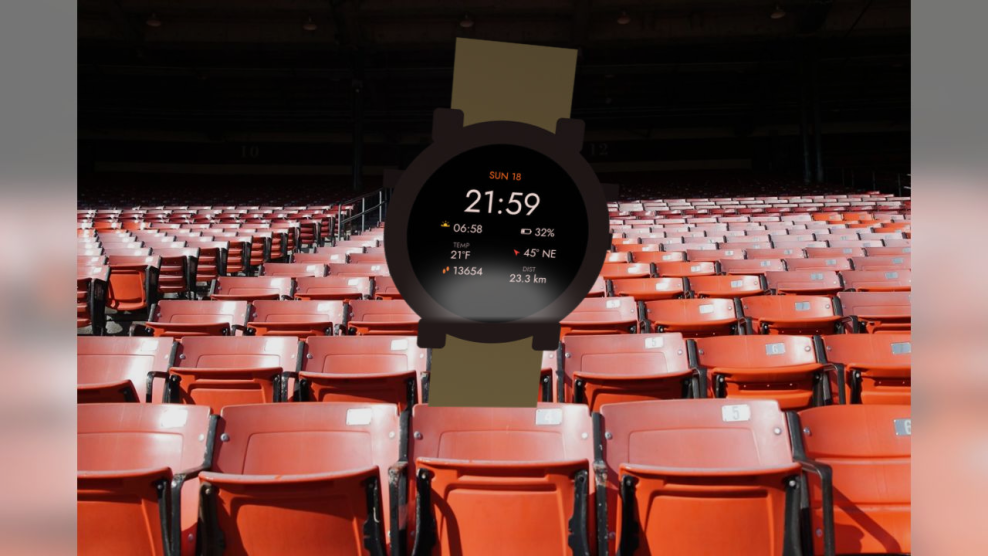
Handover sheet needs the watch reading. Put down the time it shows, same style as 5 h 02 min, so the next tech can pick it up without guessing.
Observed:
21 h 59 min
